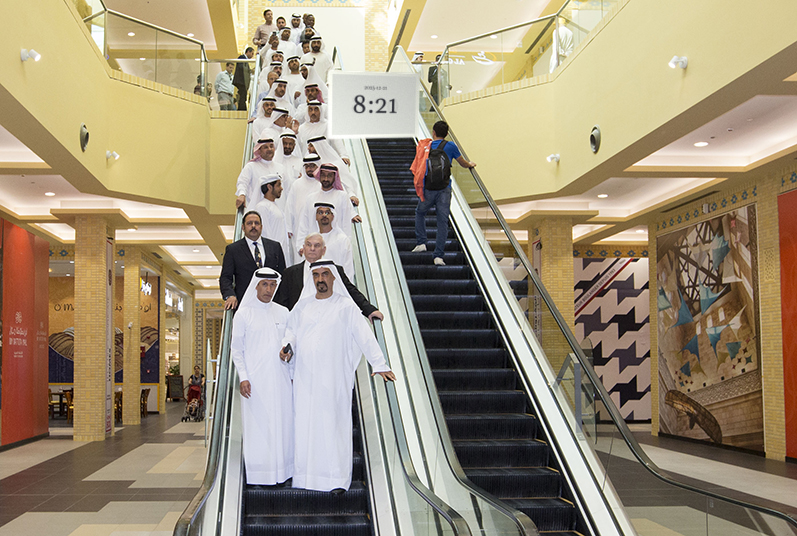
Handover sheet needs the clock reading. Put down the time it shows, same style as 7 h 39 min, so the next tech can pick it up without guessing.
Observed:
8 h 21 min
